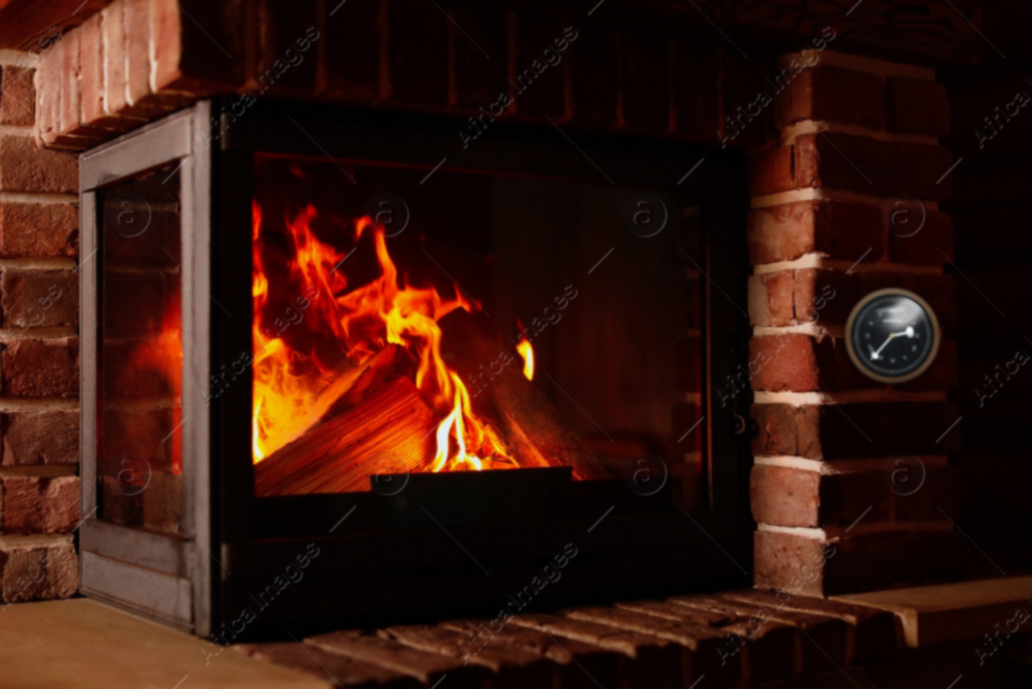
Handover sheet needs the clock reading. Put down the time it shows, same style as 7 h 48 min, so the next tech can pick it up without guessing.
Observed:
2 h 37 min
